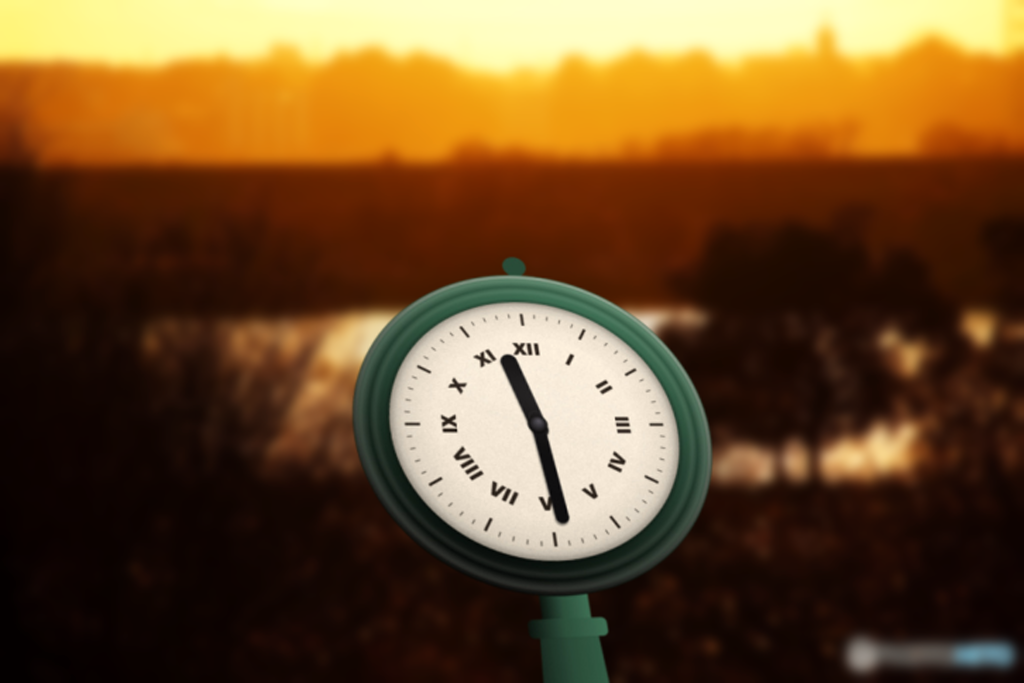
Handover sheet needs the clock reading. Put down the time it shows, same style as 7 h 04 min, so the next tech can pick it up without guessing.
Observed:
11 h 29 min
